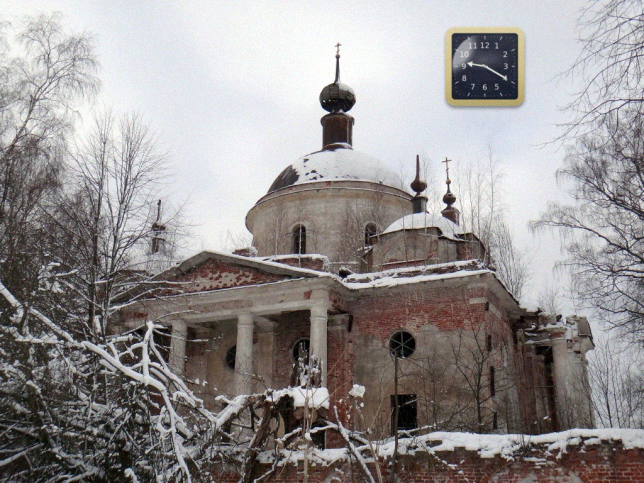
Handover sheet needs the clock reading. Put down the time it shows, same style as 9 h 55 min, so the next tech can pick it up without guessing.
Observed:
9 h 20 min
